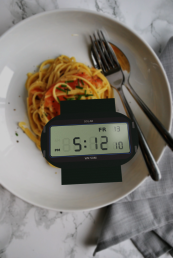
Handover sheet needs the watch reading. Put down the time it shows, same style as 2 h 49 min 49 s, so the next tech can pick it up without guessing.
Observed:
5 h 12 min 10 s
